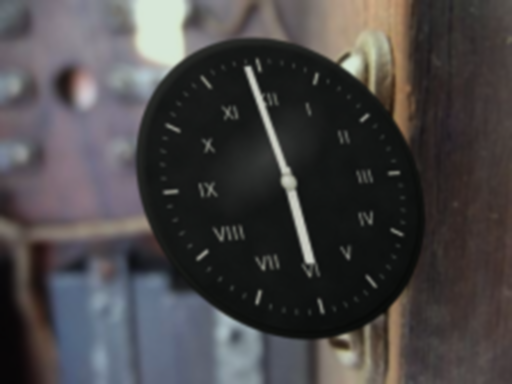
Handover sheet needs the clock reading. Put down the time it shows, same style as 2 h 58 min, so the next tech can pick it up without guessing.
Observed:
5 h 59 min
